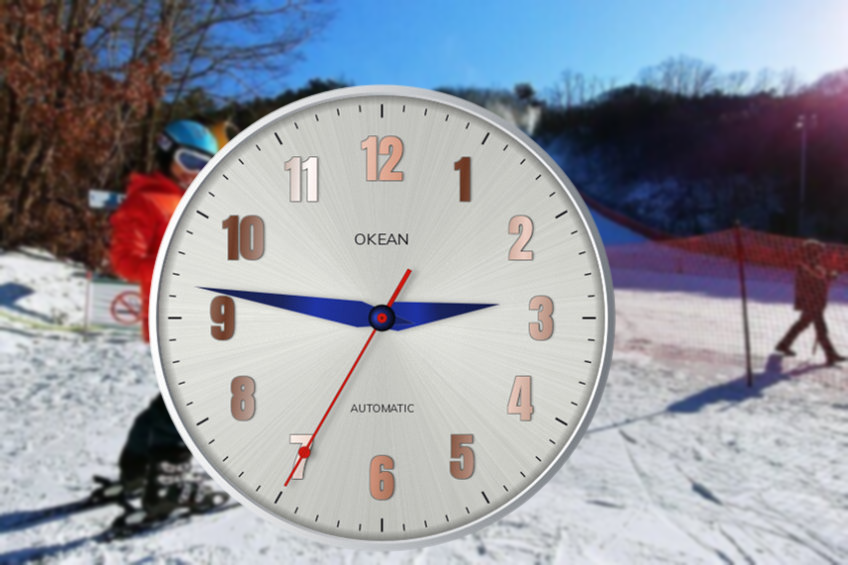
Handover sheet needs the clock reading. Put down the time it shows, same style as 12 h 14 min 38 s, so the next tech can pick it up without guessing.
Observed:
2 h 46 min 35 s
